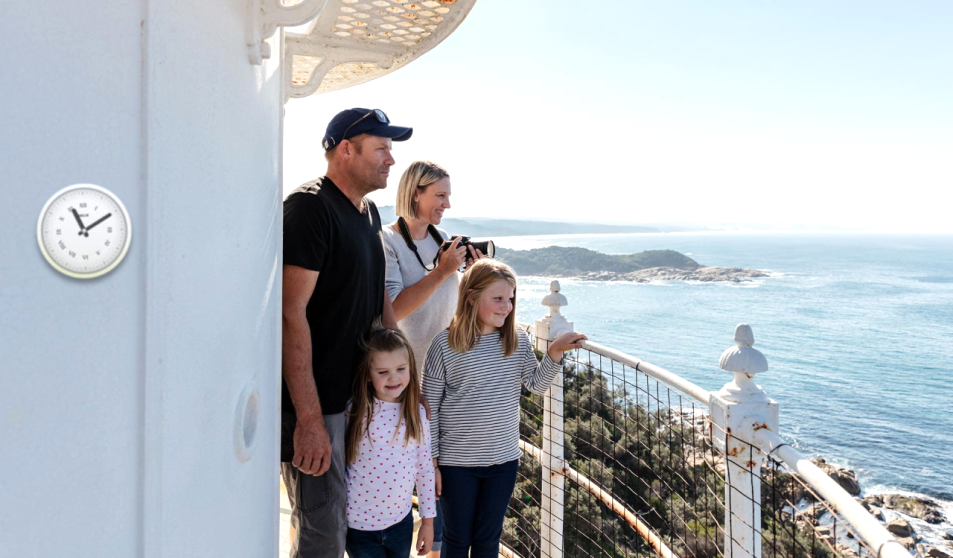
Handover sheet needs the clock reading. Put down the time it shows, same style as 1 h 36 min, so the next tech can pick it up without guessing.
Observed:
11 h 10 min
